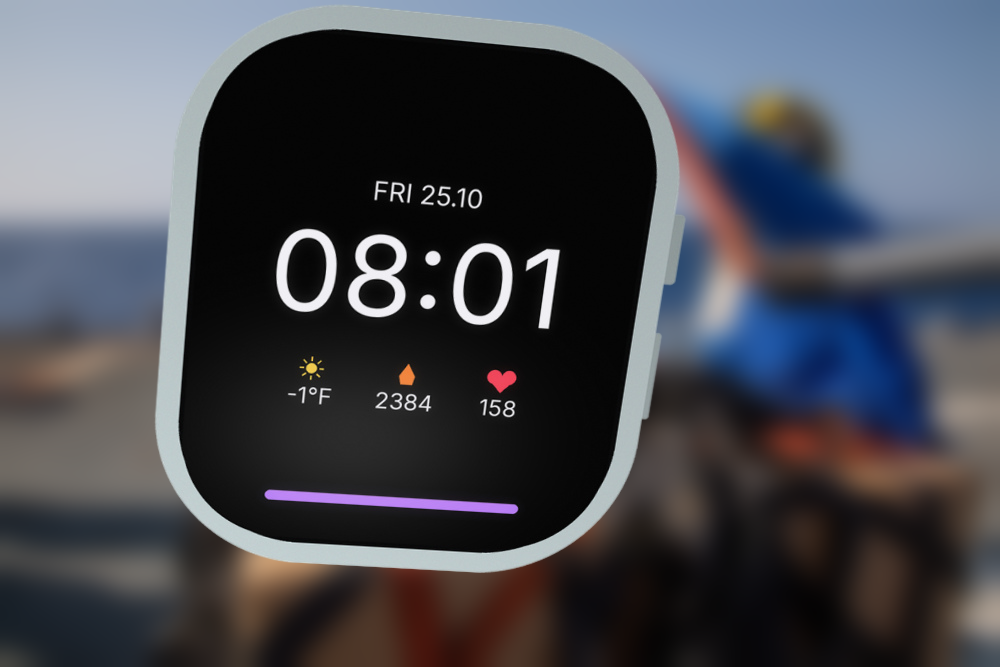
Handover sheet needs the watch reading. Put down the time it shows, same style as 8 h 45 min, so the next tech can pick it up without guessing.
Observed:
8 h 01 min
